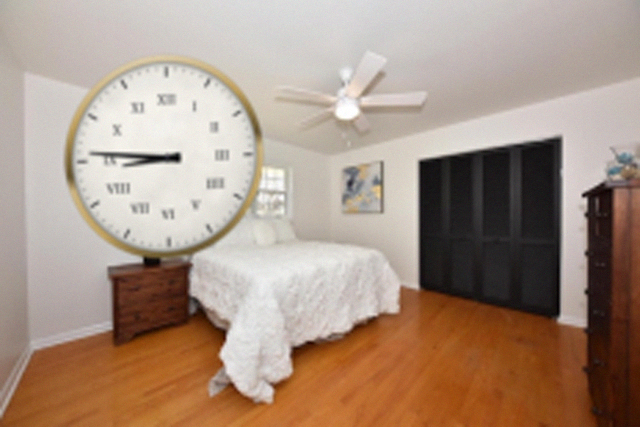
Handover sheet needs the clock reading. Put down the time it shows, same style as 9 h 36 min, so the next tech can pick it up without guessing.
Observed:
8 h 46 min
